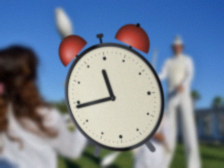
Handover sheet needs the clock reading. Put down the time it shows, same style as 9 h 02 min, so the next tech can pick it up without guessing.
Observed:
11 h 44 min
